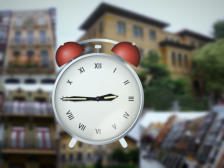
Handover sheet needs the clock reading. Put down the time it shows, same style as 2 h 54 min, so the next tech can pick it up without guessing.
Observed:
2 h 45 min
